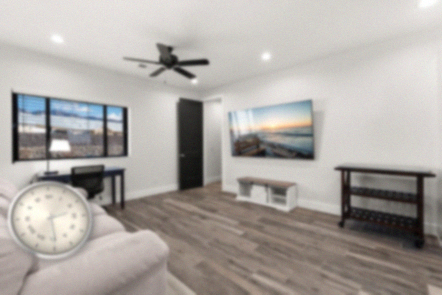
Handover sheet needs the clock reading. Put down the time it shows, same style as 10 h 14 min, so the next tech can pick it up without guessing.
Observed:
2 h 30 min
